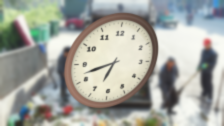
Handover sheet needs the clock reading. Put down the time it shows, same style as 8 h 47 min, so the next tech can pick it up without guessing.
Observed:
6 h 42 min
